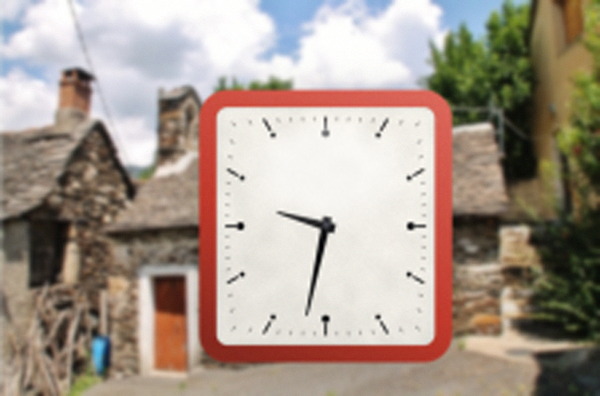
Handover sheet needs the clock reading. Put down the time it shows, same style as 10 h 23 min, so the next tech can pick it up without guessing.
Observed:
9 h 32 min
